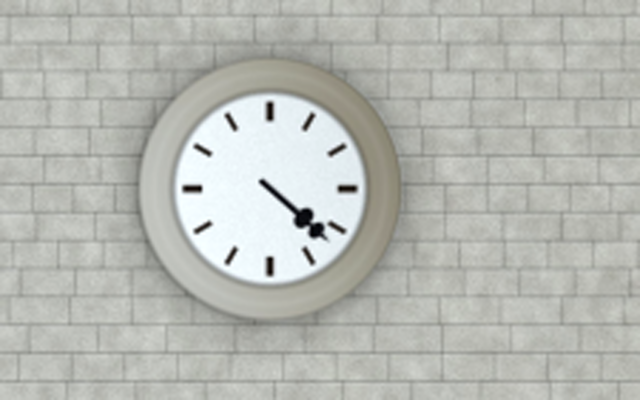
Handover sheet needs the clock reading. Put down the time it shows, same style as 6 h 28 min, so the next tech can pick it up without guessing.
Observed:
4 h 22 min
